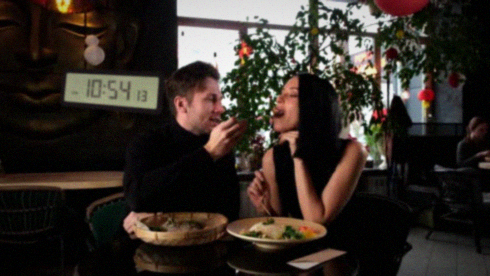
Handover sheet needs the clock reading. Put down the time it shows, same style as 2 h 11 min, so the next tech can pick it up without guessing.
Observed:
10 h 54 min
